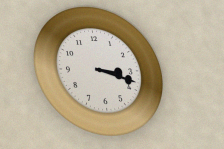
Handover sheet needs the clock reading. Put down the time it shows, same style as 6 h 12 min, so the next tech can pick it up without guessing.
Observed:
3 h 18 min
